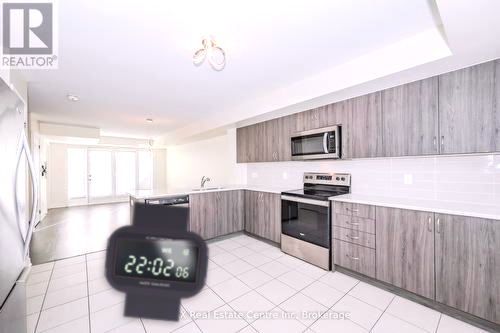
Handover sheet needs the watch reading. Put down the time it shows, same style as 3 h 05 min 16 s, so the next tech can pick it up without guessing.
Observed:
22 h 02 min 06 s
